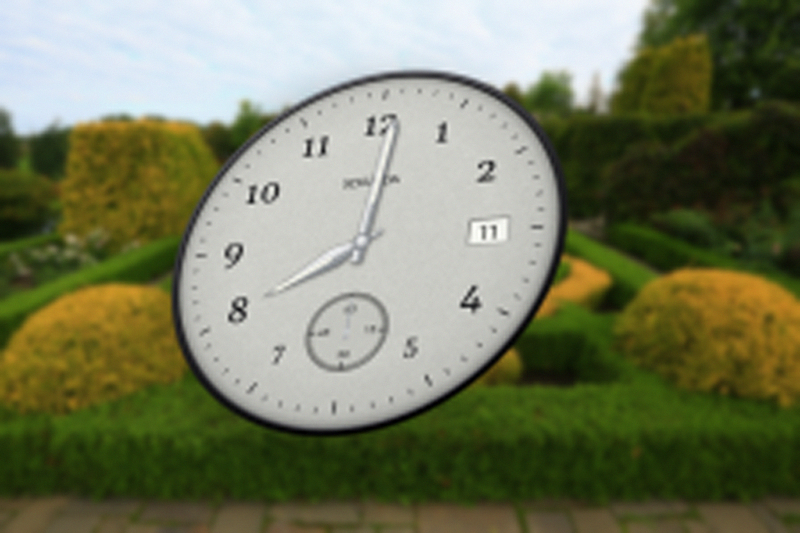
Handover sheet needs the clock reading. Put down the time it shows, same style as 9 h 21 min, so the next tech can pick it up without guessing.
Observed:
8 h 01 min
